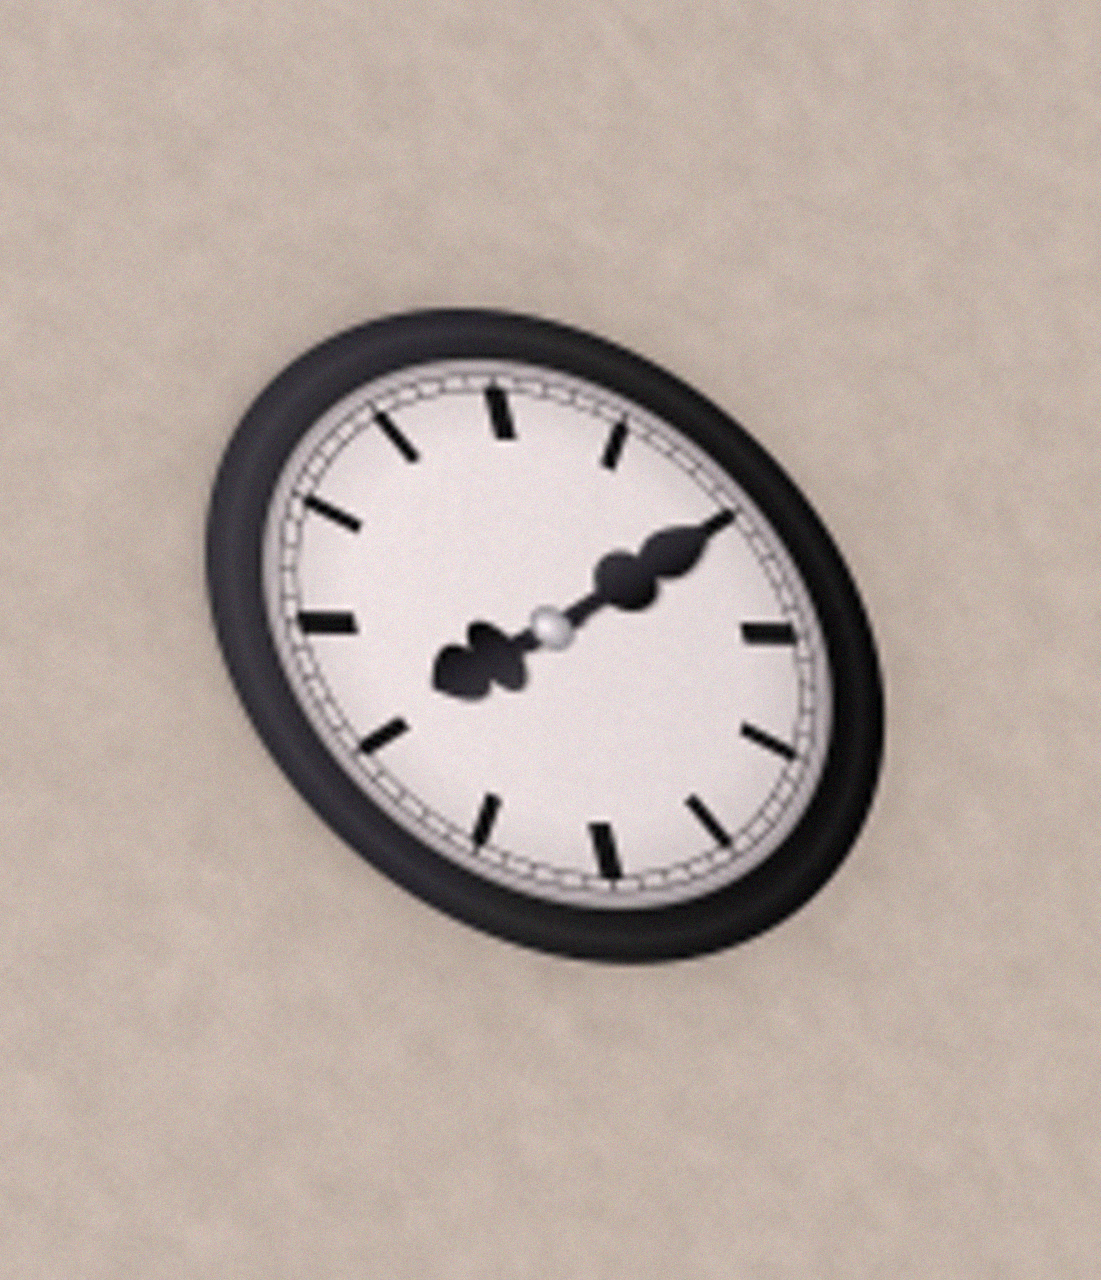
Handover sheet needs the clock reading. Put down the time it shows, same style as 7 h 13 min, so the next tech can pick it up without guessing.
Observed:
8 h 10 min
